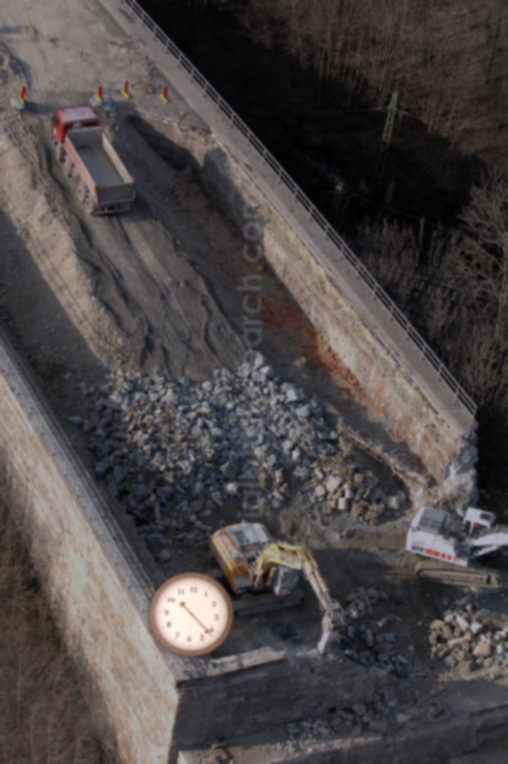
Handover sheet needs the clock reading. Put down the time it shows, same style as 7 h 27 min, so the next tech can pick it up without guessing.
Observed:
10 h 22 min
